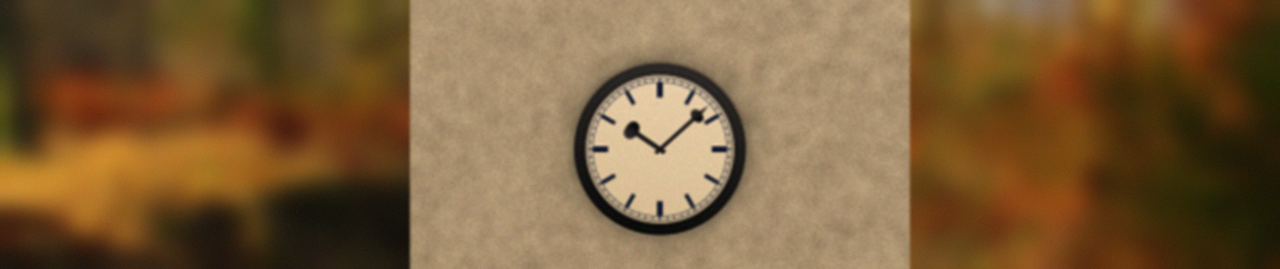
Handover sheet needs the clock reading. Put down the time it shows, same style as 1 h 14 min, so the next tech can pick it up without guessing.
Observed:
10 h 08 min
